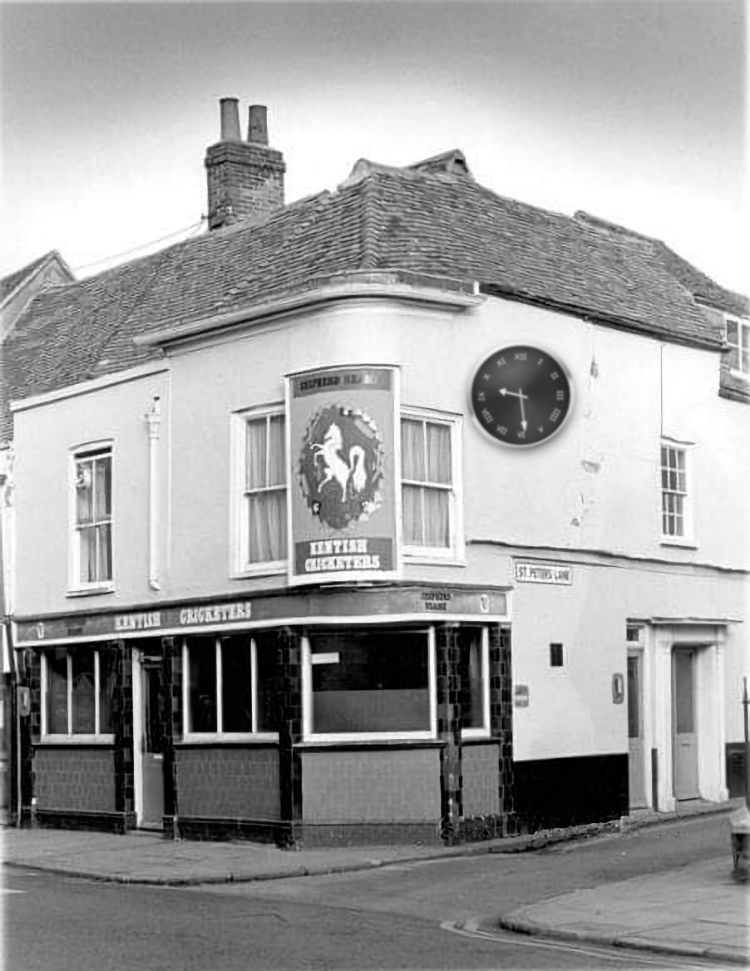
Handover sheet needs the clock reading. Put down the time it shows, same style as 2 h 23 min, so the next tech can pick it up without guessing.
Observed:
9 h 29 min
